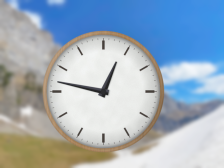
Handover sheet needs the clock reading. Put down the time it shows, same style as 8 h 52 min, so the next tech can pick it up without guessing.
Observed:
12 h 47 min
